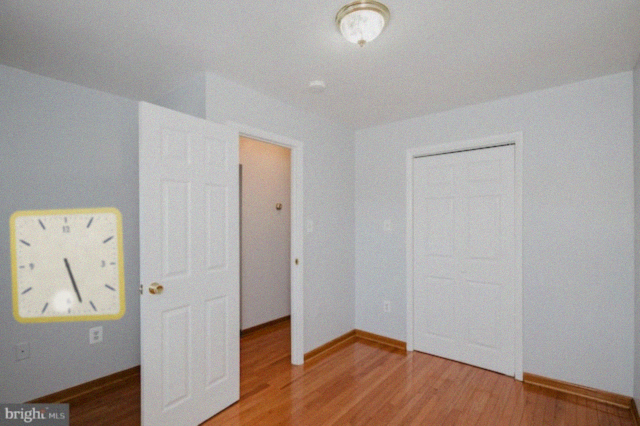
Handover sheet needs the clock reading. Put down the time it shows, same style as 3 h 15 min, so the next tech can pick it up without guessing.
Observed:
5 h 27 min
